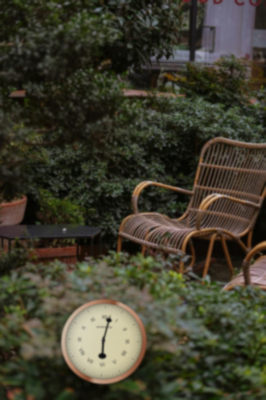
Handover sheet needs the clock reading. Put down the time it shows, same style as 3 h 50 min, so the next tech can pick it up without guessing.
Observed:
6 h 02 min
